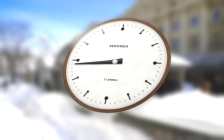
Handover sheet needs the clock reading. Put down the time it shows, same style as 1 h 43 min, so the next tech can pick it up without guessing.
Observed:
8 h 44 min
